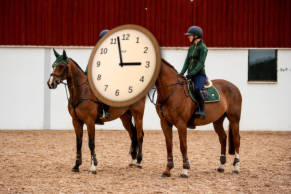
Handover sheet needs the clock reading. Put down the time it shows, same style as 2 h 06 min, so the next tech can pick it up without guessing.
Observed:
2 h 57 min
